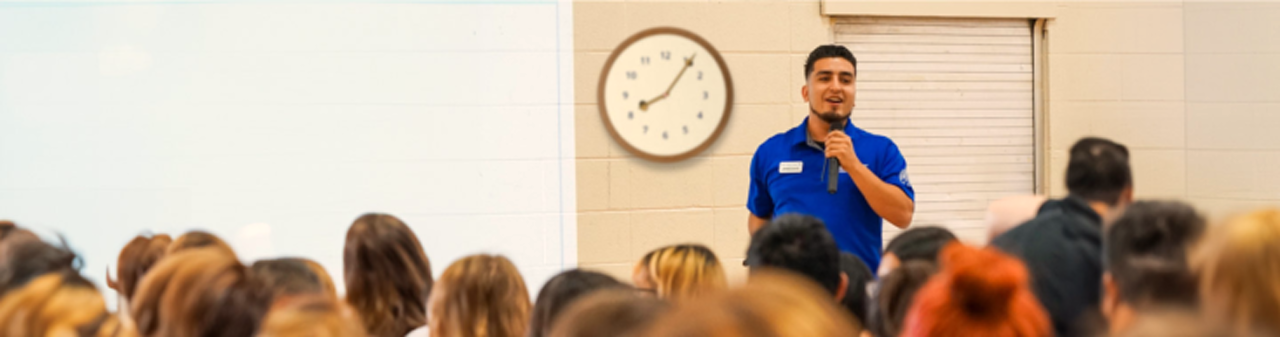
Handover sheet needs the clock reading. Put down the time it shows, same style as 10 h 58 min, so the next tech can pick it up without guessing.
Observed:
8 h 06 min
